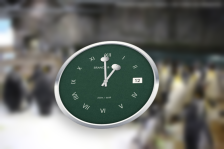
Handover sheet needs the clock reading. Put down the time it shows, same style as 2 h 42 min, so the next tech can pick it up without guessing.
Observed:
12 h 59 min
